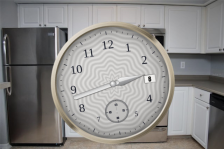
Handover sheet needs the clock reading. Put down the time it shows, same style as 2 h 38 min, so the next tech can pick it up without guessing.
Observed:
2 h 43 min
